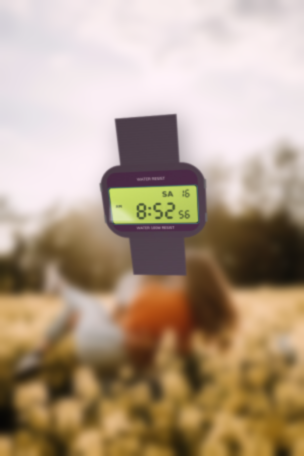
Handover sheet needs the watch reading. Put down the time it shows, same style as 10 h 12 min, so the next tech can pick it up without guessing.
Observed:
8 h 52 min
